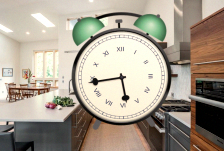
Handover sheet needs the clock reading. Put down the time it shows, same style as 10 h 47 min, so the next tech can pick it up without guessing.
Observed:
5 h 44 min
